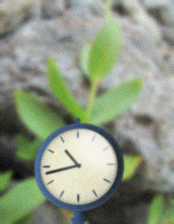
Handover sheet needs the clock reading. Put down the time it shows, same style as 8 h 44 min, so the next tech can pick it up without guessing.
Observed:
10 h 43 min
